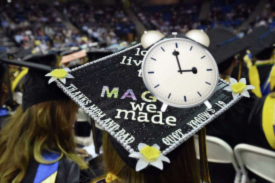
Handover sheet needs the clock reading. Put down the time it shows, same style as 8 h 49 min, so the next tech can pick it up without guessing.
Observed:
2 h 59 min
